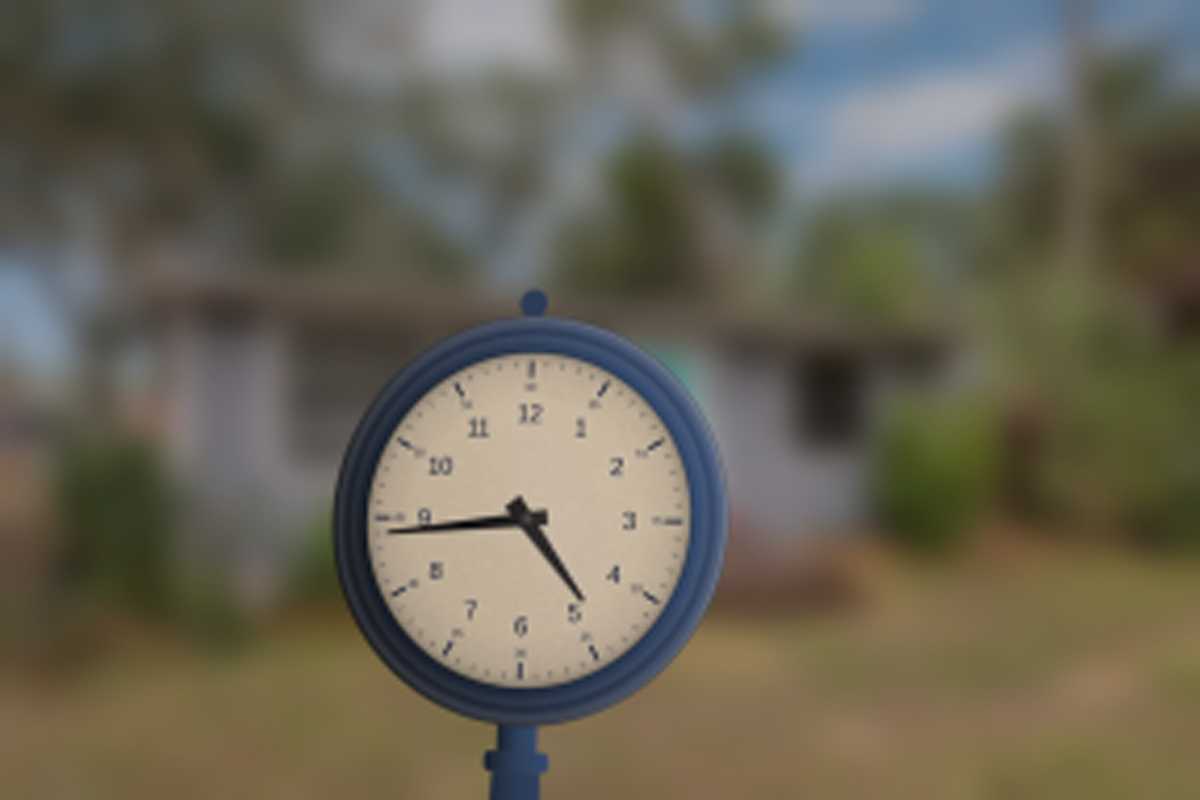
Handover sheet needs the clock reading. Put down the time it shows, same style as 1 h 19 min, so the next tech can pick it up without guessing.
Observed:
4 h 44 min
